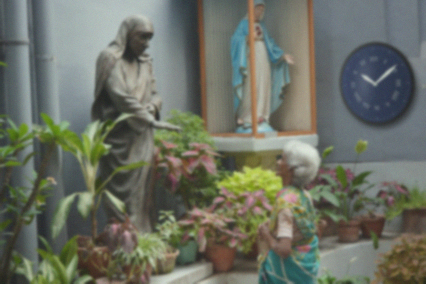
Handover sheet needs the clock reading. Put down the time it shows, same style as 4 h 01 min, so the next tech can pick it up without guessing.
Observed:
10 h 09 min
